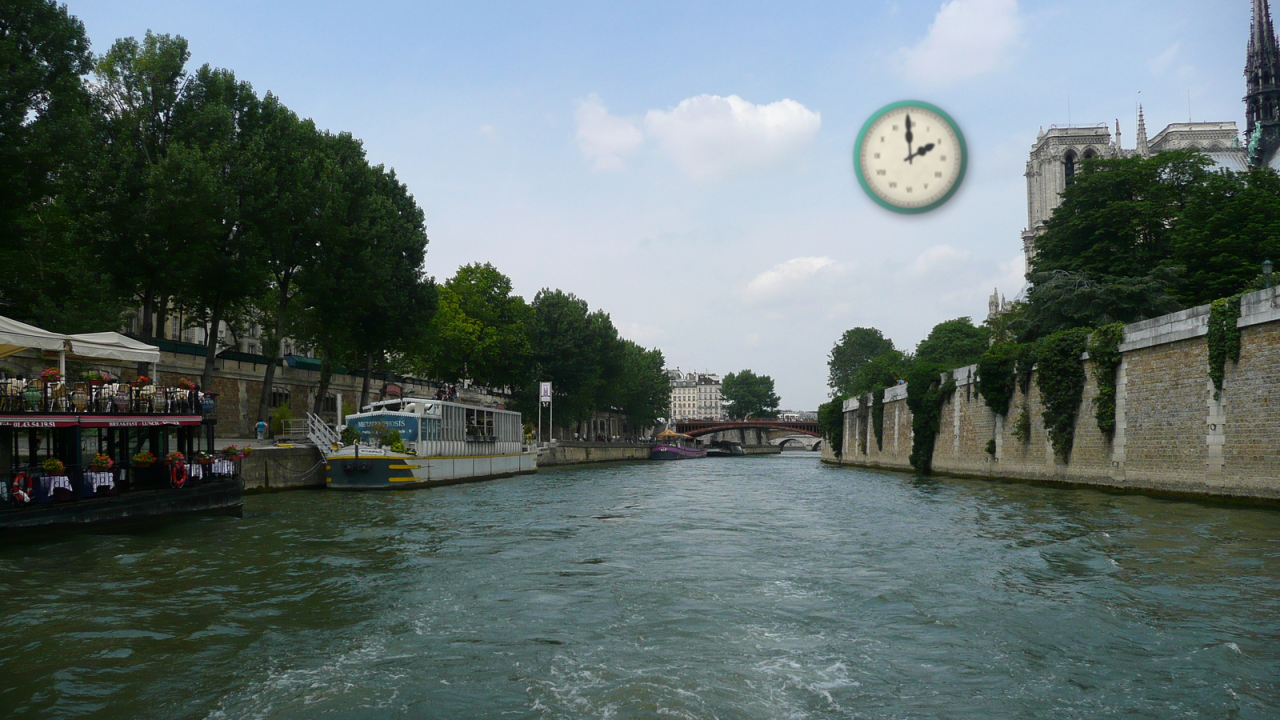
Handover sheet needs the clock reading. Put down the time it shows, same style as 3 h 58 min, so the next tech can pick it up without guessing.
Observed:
1 h 59 min
